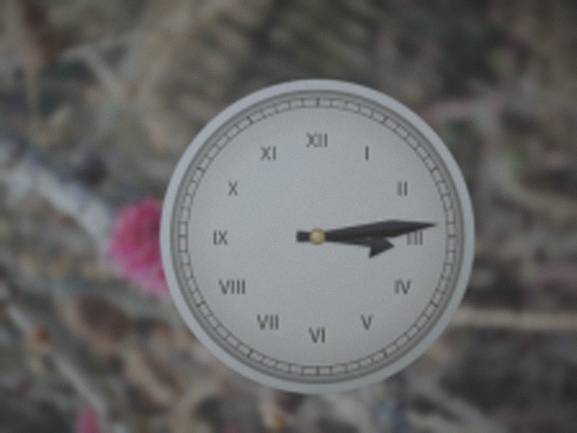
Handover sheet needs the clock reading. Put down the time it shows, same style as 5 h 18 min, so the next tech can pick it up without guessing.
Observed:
3 h 14 min
